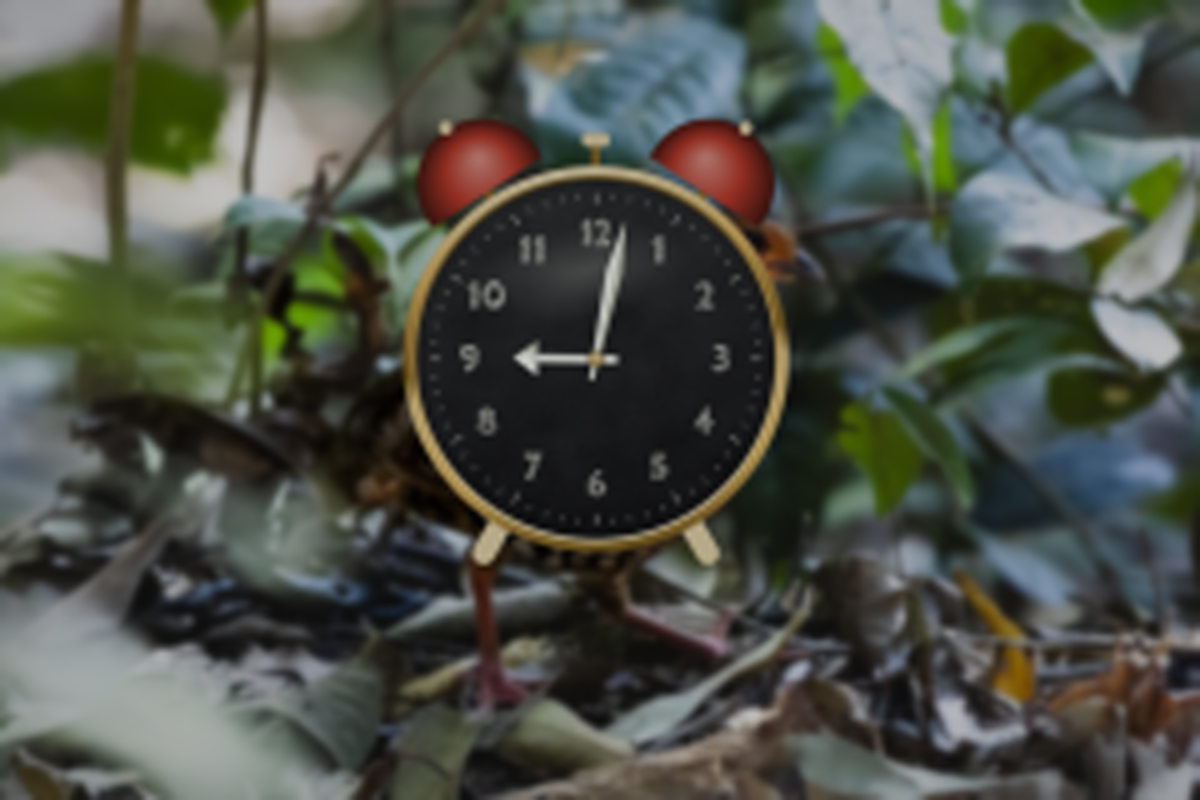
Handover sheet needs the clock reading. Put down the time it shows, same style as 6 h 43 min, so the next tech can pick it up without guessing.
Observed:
9 h 02 min
